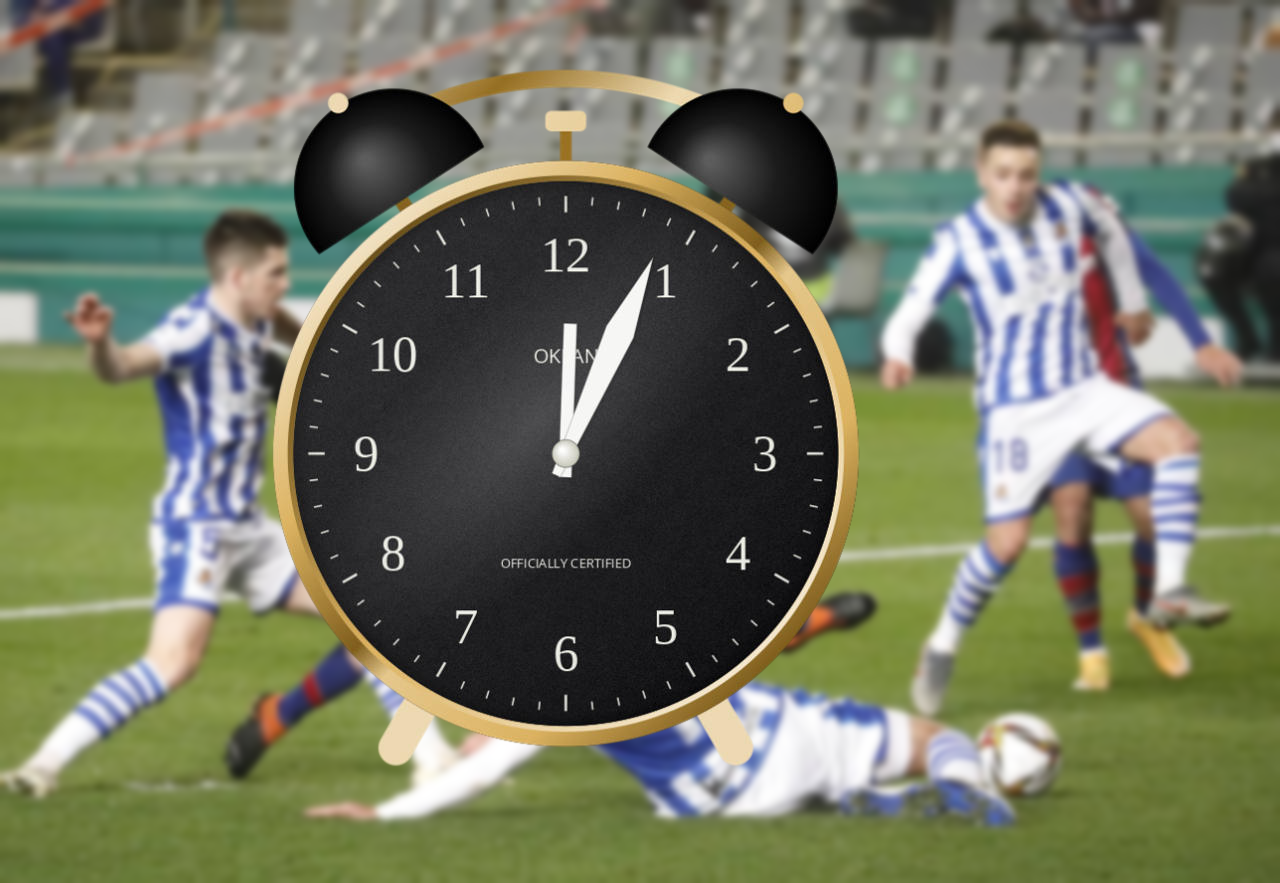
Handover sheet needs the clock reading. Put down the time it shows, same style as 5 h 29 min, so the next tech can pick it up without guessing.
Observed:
12 h 04 min
